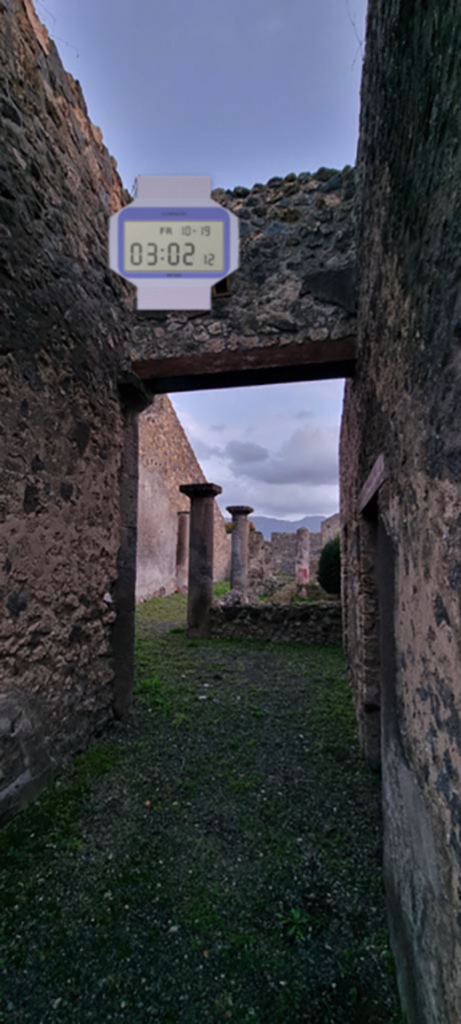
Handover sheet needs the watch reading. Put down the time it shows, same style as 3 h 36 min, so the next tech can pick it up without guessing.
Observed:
3 h 02 min
